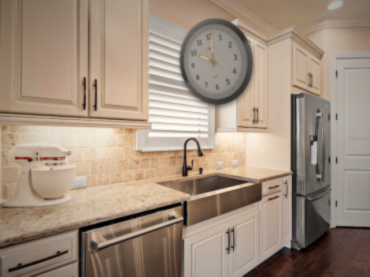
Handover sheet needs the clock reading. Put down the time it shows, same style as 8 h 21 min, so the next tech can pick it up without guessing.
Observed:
10 h 01 min
